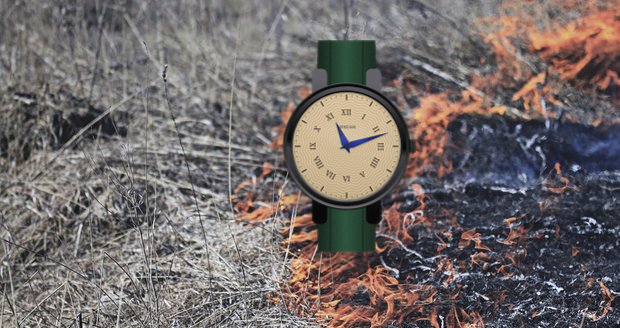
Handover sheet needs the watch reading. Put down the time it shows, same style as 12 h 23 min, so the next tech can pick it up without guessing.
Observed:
11 h 12 min
